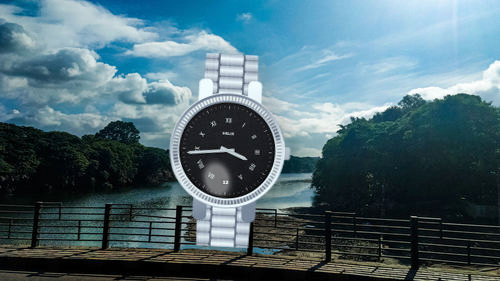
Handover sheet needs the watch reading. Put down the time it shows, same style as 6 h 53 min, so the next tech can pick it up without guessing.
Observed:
3 h 44 min
